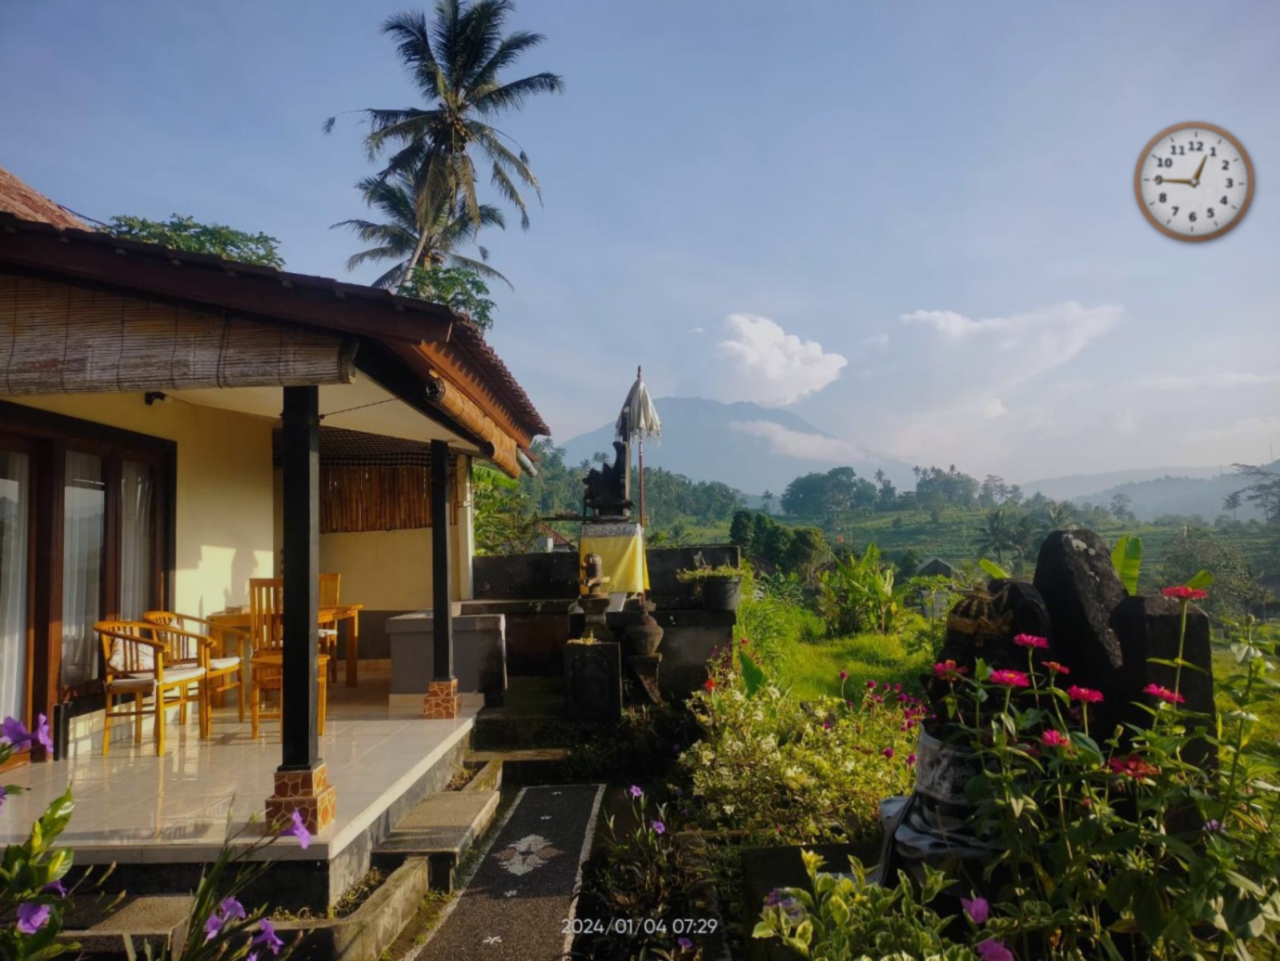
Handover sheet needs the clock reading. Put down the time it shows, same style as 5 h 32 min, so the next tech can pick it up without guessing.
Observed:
12 h 45 min
